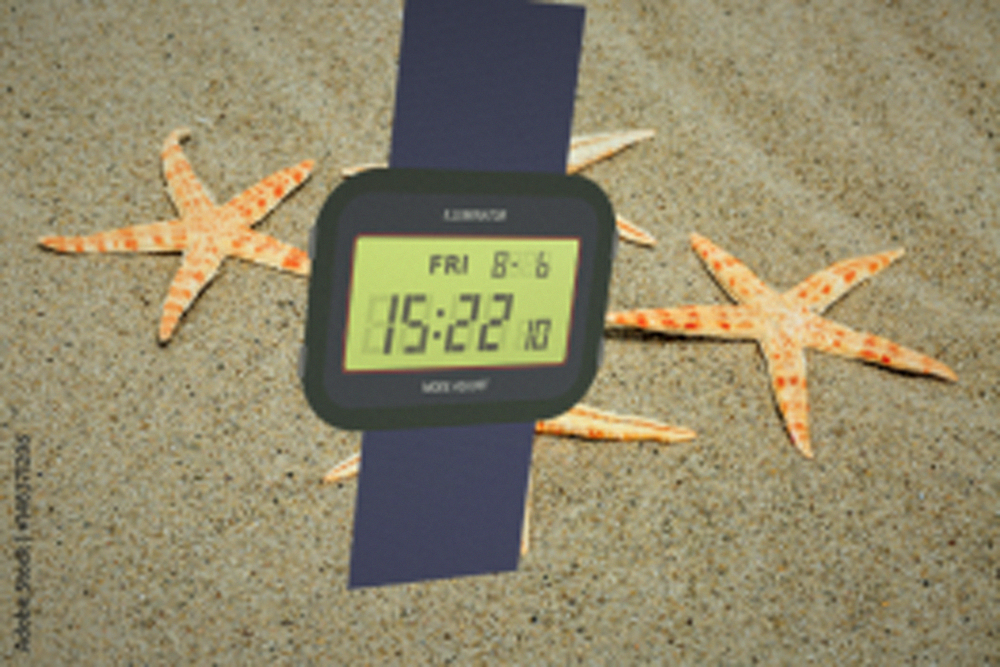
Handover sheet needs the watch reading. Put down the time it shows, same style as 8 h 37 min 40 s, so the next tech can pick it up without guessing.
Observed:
15 h 22 min 10 s
